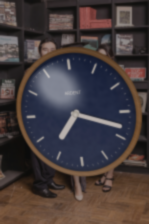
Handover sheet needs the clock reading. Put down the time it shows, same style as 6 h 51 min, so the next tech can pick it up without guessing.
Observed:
7 h 18 min
